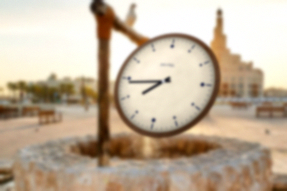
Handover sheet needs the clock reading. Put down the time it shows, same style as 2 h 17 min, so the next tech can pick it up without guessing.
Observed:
7 h 44 min
